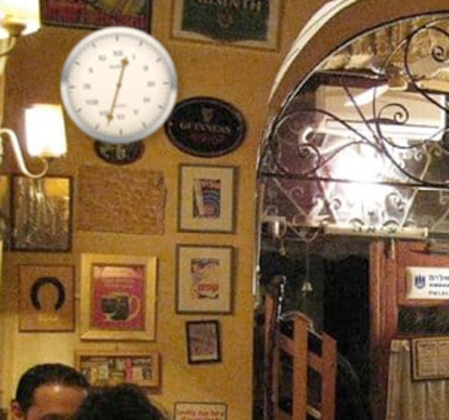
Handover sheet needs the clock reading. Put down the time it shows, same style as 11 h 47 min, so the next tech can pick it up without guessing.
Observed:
12 h 33 min
